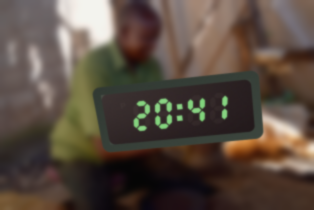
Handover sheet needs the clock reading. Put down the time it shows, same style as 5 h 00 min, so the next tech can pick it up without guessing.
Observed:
20 h 41 min
